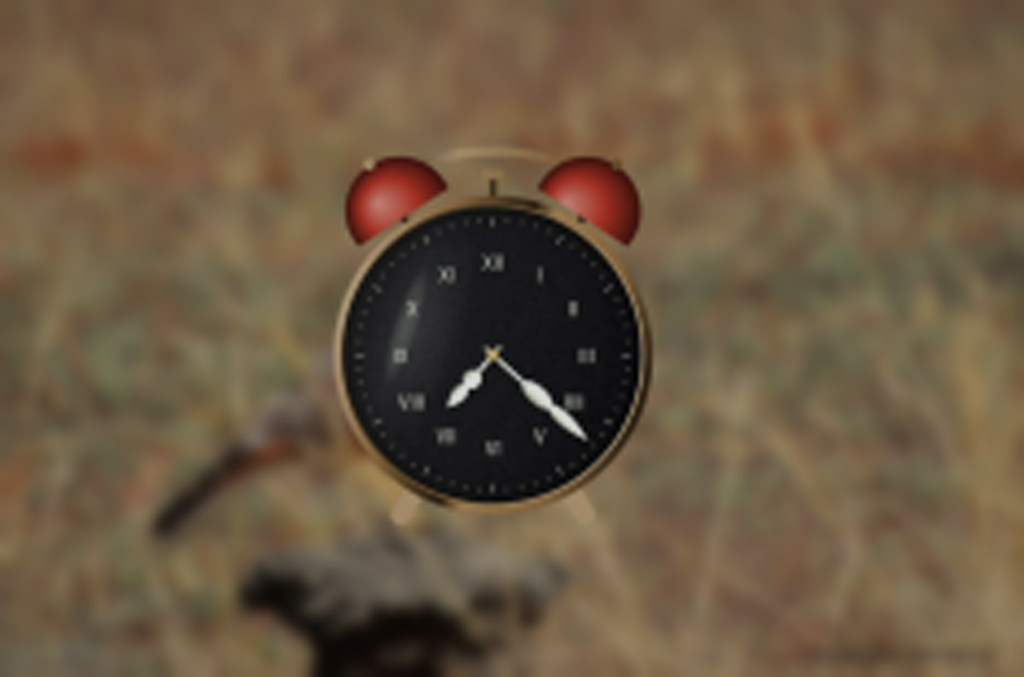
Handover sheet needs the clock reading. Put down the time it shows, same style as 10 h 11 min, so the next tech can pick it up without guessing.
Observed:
7 h 22 min
